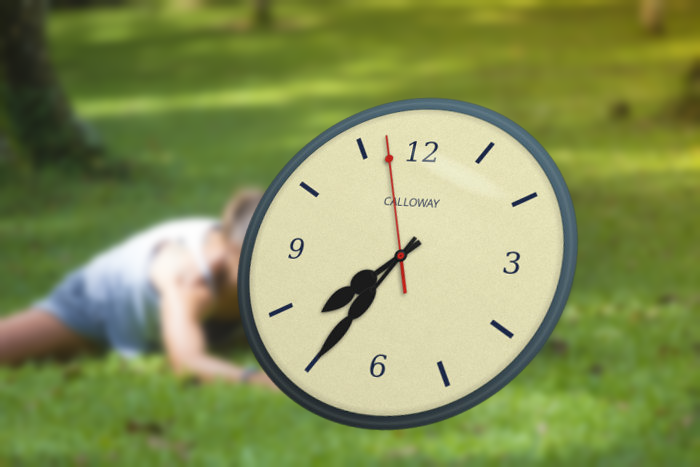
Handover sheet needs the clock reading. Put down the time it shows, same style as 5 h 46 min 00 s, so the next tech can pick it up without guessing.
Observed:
7 h 34 min 57 s
